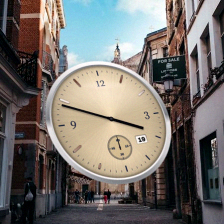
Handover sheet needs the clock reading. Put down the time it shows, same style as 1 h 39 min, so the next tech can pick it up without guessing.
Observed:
3 h 49 min
